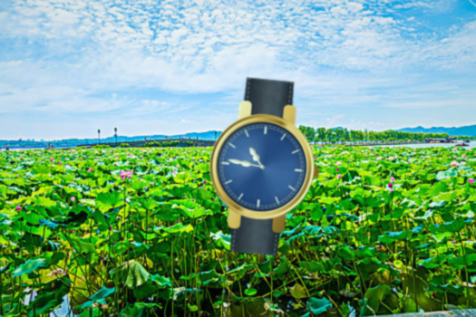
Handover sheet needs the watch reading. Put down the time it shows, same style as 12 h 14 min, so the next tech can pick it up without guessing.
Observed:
10 h 46 min
